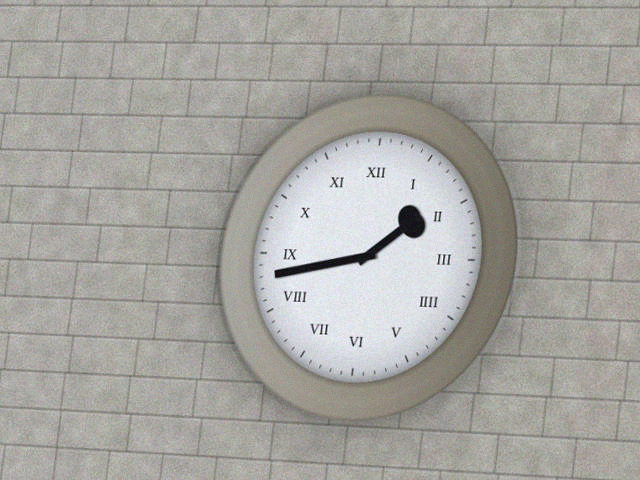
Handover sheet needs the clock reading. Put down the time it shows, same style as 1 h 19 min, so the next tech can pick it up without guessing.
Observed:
1 h 43 min
